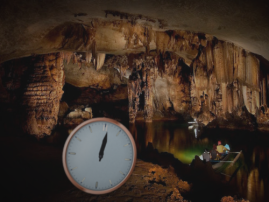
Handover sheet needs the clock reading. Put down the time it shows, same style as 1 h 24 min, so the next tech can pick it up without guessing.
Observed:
12 h 01 min
